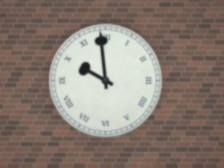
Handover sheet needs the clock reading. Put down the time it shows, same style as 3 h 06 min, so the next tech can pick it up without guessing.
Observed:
9 h 59 min
